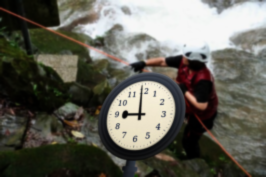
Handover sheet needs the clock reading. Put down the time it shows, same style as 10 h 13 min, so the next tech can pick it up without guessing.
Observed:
8 h 59 min
